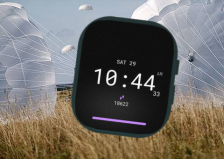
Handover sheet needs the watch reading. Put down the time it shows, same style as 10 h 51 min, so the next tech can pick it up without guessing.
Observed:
10 h 44 min
